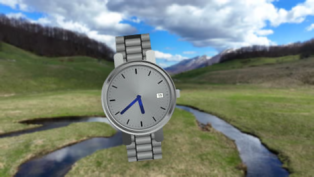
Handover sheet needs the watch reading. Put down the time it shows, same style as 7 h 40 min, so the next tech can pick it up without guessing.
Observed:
5 h 39 min
